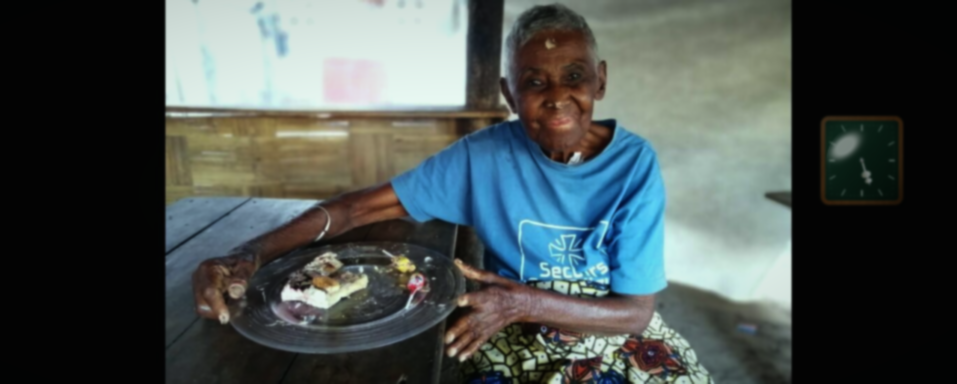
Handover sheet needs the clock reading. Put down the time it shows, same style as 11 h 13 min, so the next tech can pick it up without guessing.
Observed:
5 h 27 min
